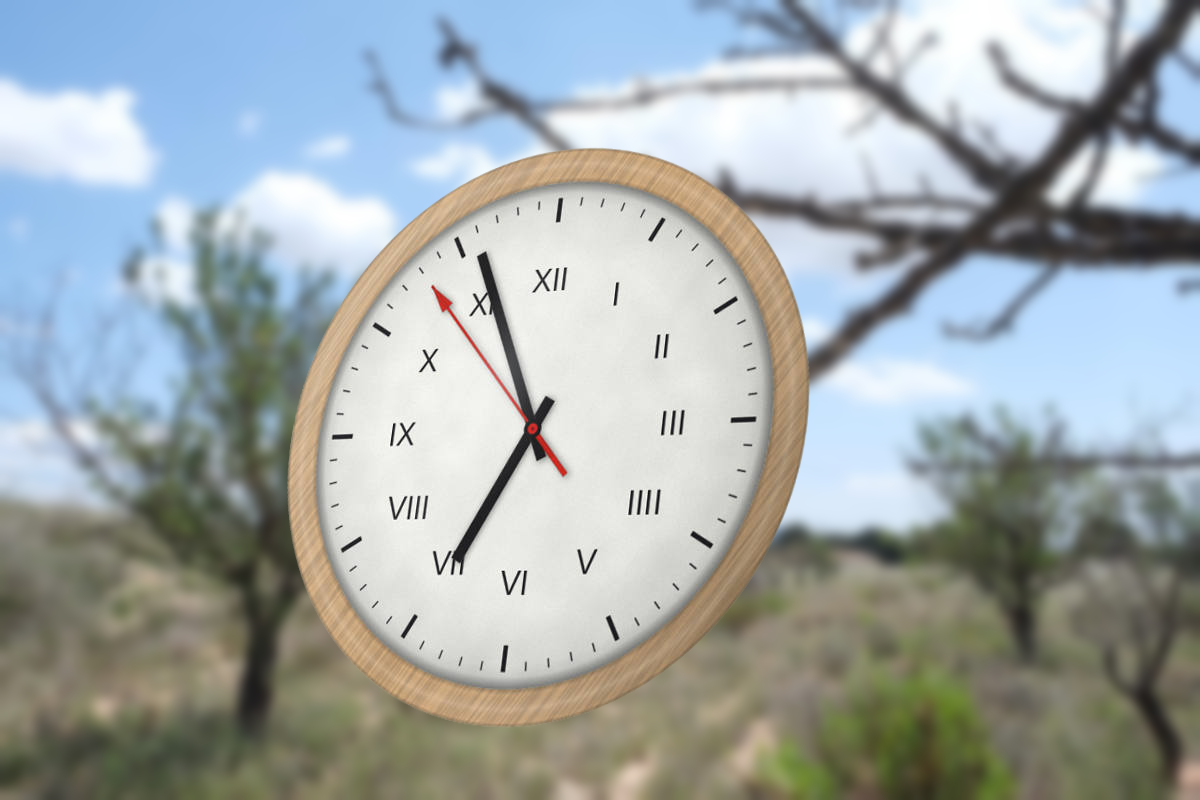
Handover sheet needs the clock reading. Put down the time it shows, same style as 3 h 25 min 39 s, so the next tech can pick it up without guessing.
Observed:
6 h 55 min 53 s
